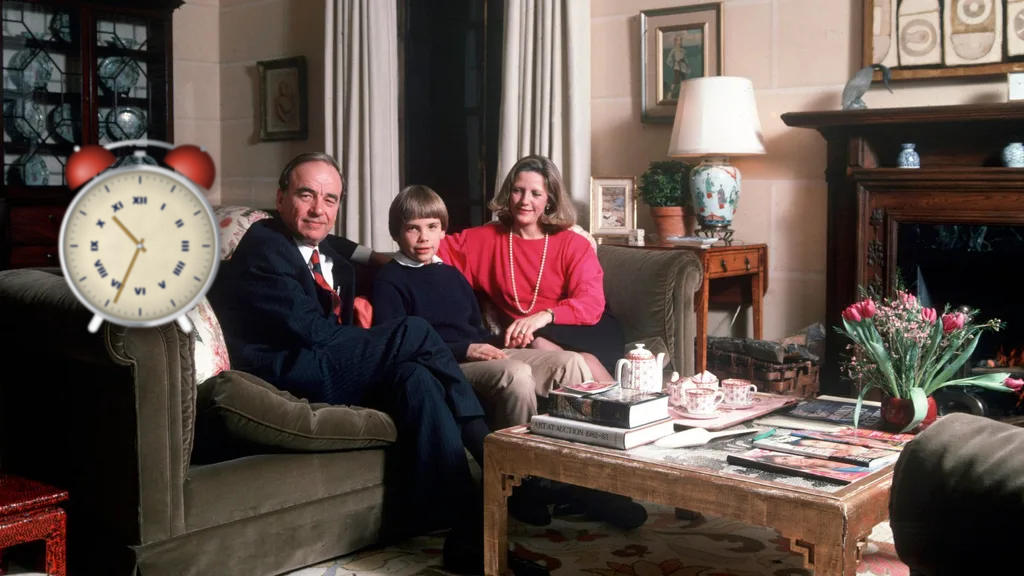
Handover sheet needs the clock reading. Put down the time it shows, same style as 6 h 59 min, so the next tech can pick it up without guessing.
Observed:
10 h 34 min
